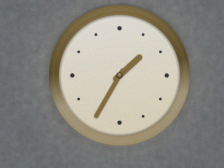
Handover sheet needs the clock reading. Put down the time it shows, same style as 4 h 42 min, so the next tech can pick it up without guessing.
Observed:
1 h 35 min
